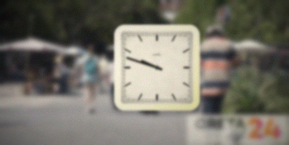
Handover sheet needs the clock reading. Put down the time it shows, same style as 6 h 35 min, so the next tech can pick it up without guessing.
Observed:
9 h 48 min
